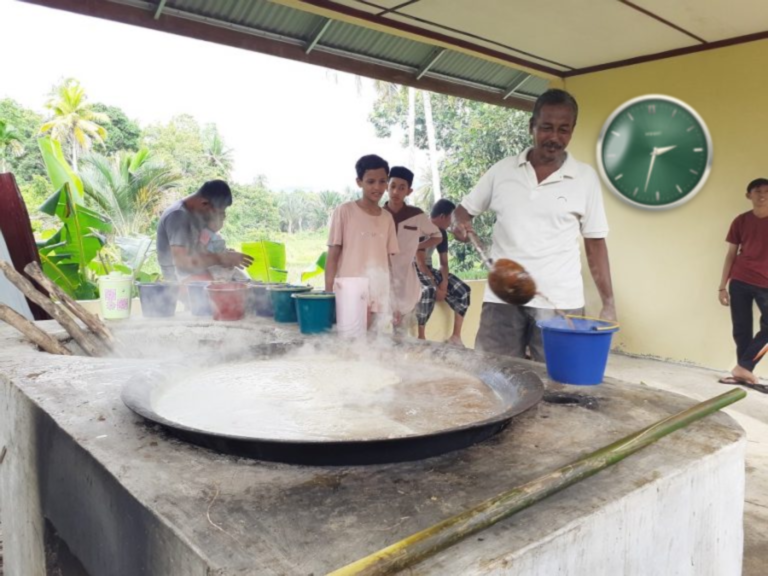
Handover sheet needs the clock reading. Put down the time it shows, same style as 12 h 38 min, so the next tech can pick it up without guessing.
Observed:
2 h 33 min
